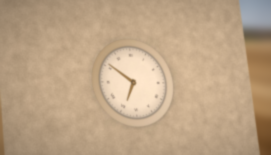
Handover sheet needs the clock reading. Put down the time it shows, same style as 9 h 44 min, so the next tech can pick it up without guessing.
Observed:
6 h 51 min
